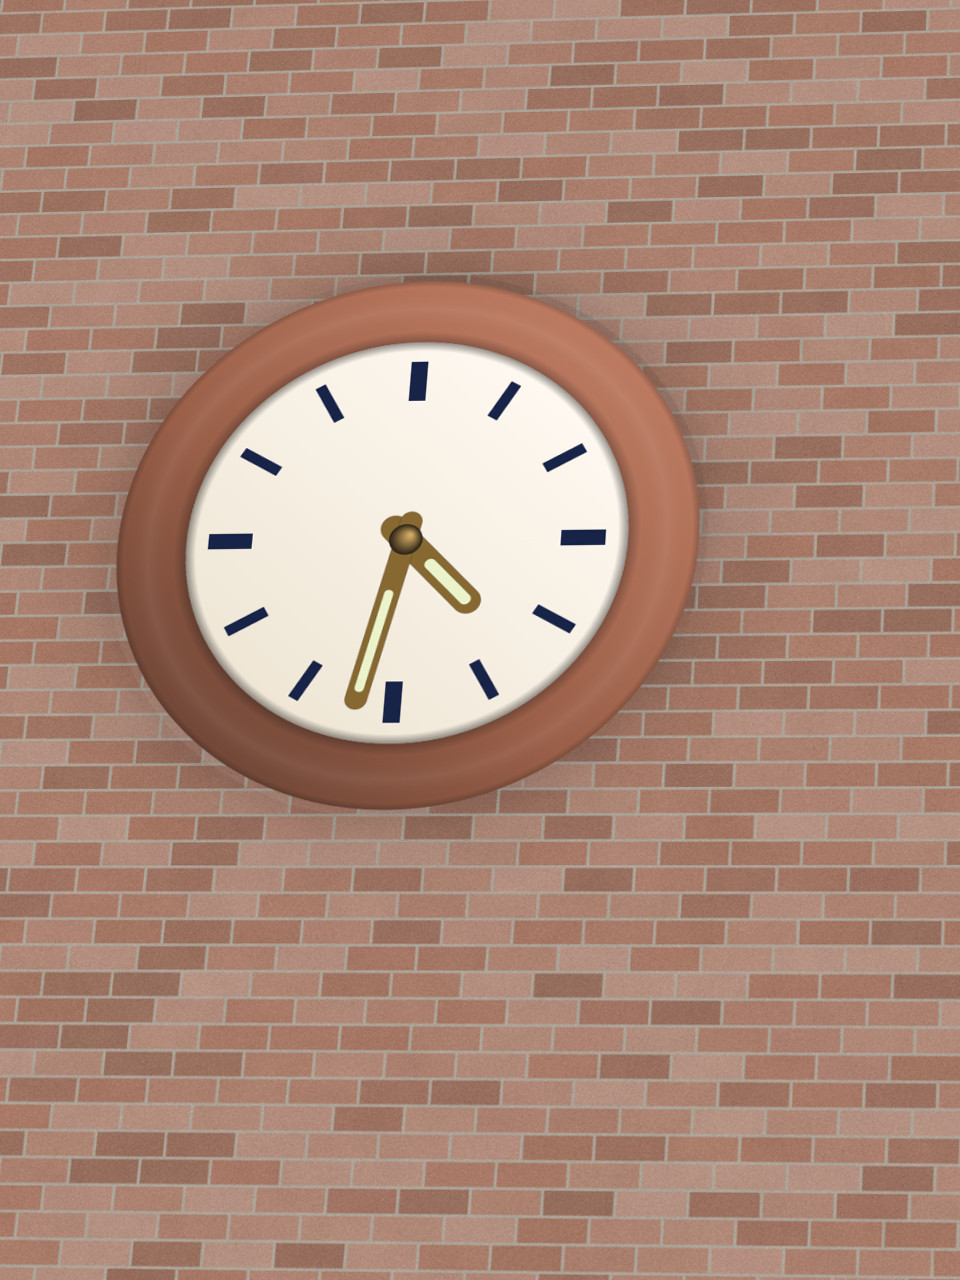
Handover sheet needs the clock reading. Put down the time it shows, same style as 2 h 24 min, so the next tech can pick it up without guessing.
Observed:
4 h 32 min
